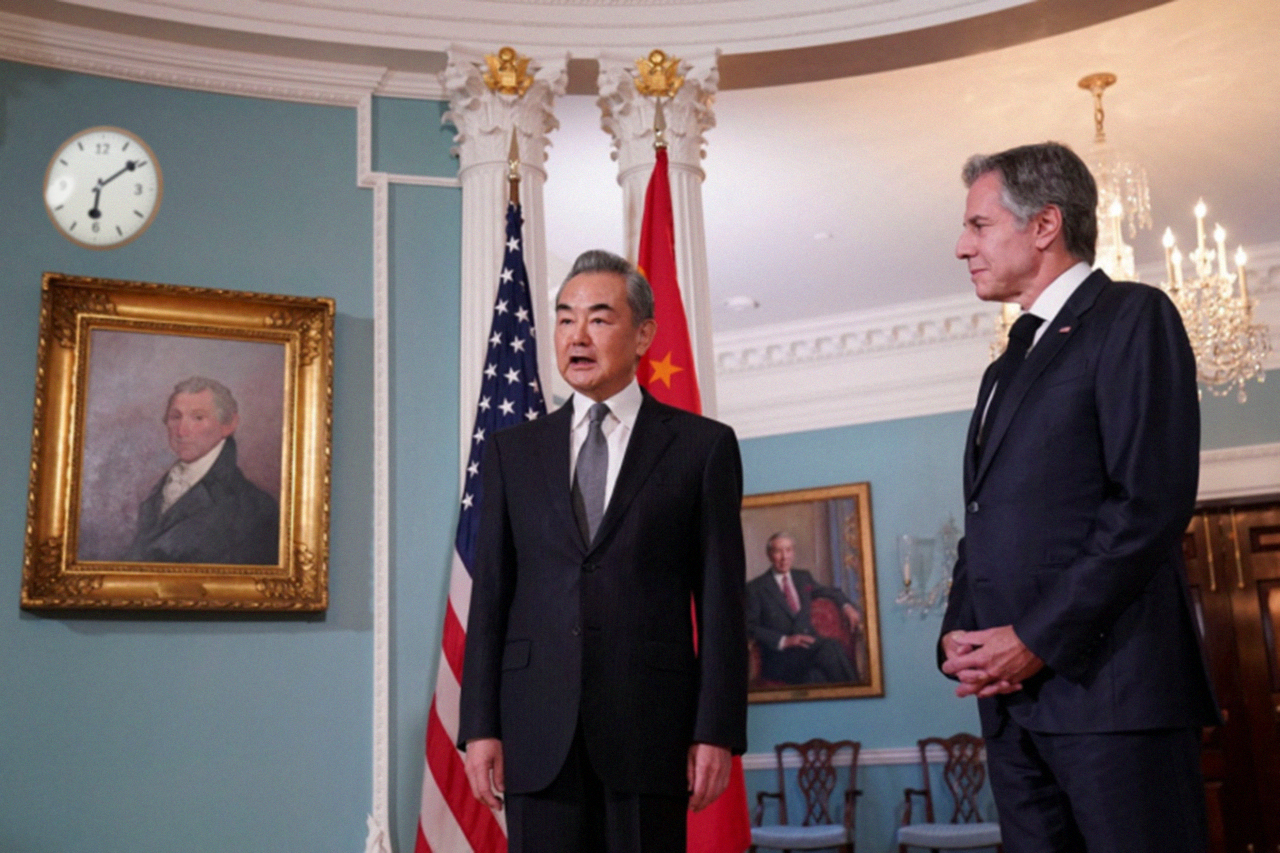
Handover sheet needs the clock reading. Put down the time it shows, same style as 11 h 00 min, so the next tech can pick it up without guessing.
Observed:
6 h 09 min
